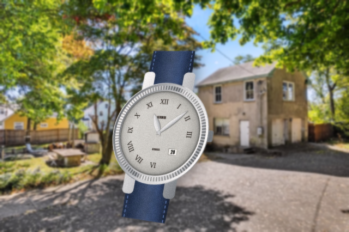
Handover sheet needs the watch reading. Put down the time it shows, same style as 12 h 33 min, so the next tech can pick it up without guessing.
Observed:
11 h 08 min
